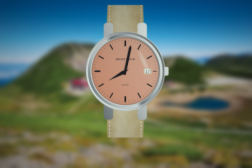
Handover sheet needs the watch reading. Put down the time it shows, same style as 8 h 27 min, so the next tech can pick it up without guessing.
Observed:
8 h 02 min
